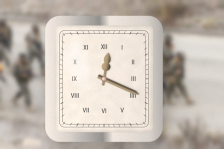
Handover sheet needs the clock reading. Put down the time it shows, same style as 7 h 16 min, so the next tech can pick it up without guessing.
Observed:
12 h 19 min
